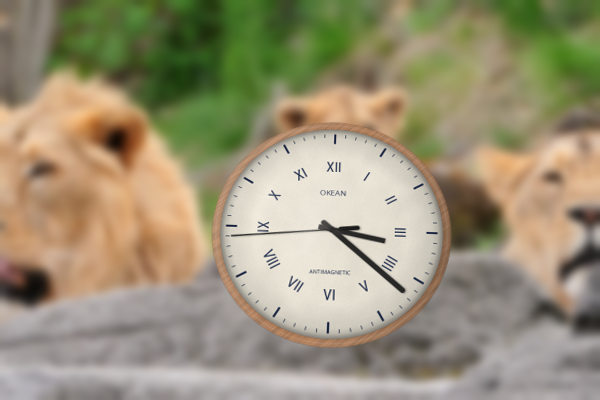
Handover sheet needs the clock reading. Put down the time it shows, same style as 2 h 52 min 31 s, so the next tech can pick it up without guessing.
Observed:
3 h 21 min 44 s
